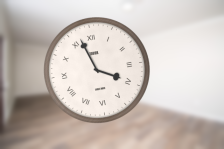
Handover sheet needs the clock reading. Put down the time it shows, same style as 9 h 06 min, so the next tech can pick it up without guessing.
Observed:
3 h 57 min
